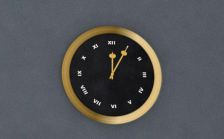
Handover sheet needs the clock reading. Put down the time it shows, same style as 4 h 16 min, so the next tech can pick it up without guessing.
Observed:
12 h 05 min
